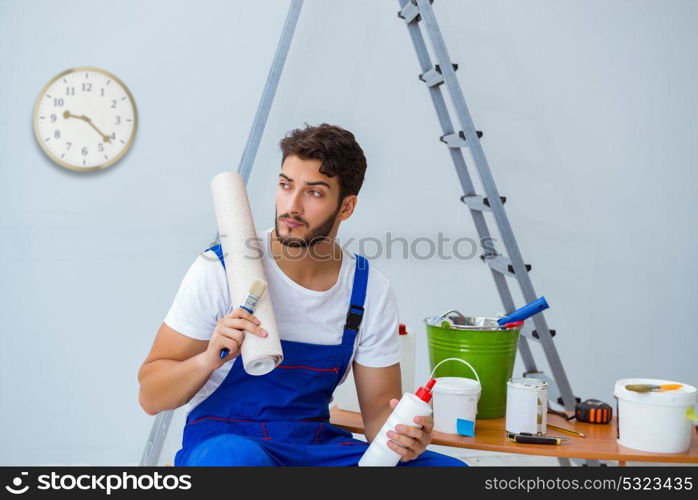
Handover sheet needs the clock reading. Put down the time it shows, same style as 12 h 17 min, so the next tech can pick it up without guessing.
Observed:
9 h 22 min
